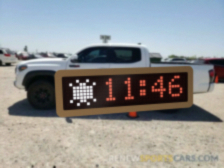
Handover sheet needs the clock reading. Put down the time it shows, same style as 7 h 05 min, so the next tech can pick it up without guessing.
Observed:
11 h 46 min
